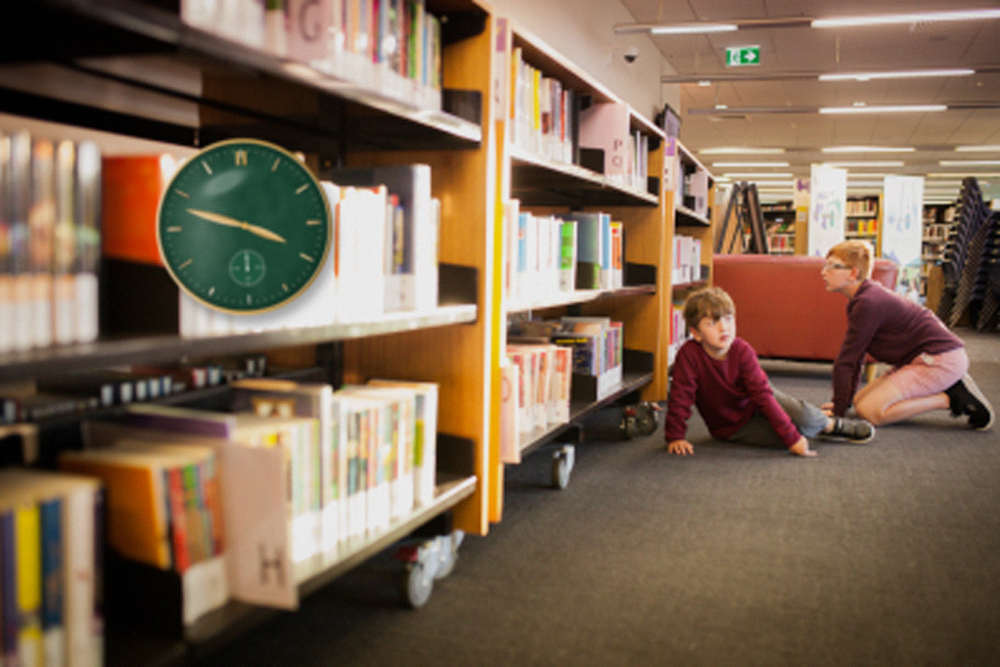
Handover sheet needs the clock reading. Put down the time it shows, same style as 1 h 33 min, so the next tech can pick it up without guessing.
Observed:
3 h 48 min
